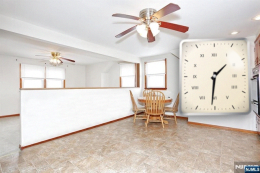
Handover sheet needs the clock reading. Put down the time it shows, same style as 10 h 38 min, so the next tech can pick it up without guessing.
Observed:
1 h 31 min
